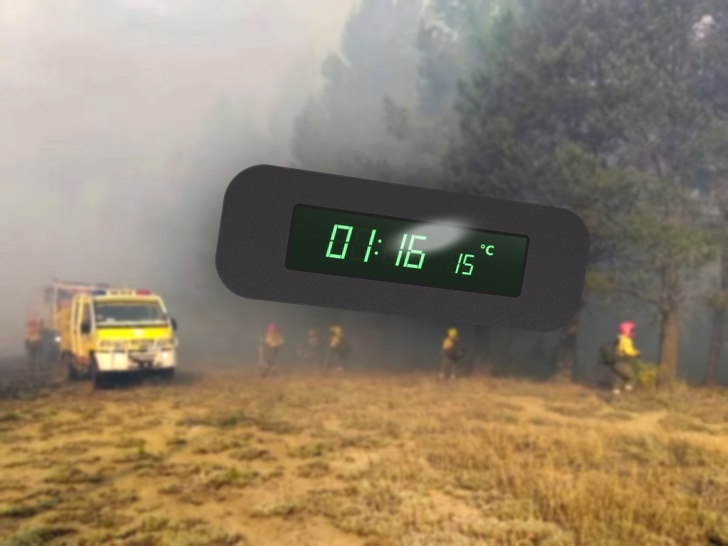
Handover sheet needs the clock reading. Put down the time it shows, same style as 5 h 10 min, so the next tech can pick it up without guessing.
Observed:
1 h 16 min
